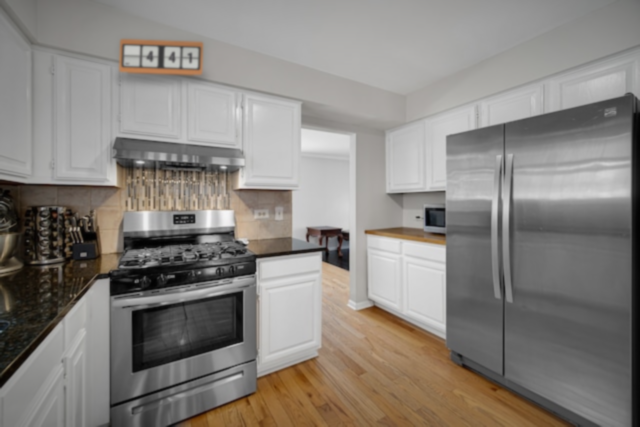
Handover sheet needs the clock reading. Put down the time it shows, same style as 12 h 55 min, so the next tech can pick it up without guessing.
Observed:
4 h 41 min
